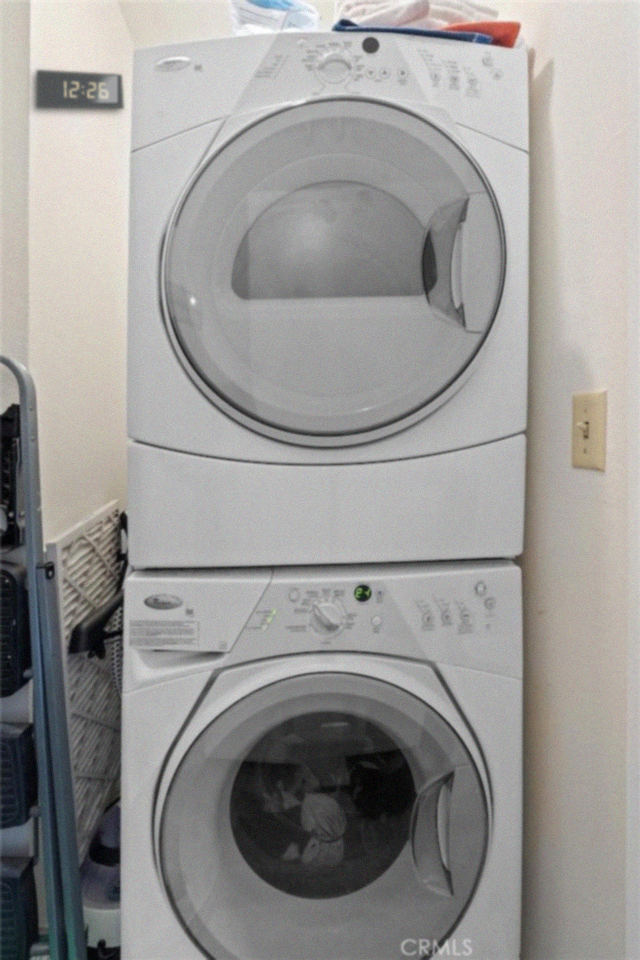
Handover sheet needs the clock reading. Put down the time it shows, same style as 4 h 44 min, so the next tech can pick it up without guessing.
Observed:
12 h 26 min
